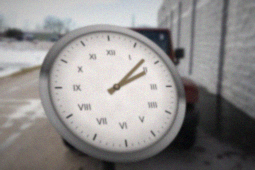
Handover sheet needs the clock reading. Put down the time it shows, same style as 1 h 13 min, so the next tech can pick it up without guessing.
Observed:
2 h 08 min
